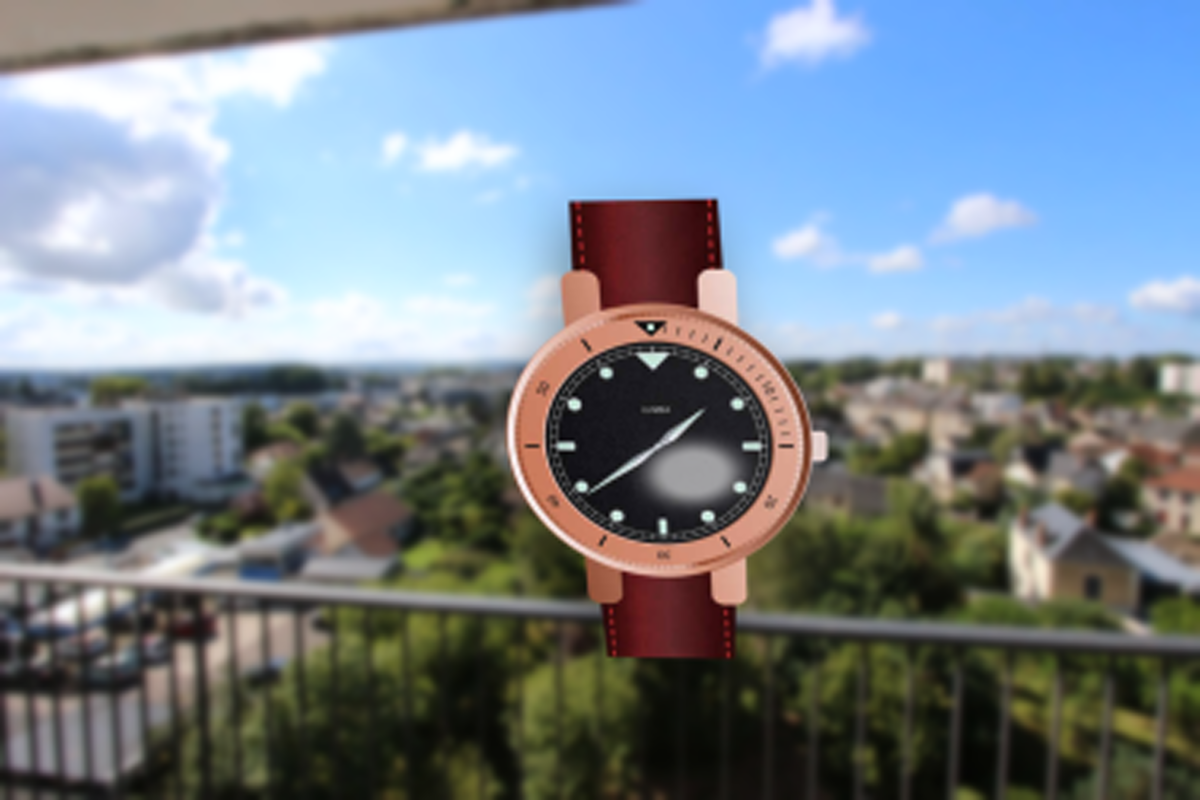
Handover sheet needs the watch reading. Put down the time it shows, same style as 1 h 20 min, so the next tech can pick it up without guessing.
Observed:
1 h 39 min
